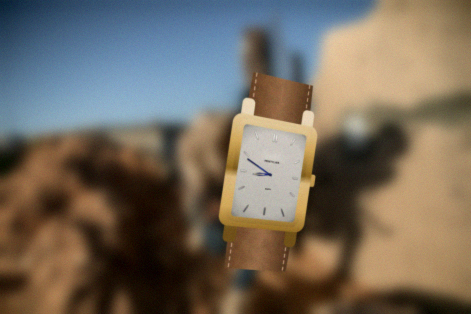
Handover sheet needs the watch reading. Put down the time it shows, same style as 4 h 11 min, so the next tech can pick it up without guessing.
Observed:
8 h 49 min
